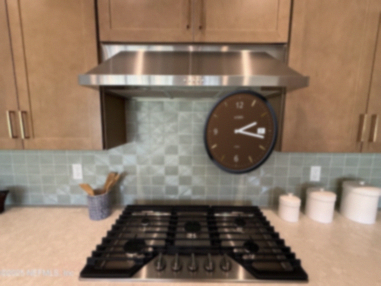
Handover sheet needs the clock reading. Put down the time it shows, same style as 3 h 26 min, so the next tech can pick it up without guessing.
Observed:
2 h 17 min
